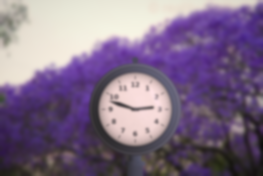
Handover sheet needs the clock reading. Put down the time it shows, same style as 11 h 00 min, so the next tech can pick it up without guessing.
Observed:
2 h 48 min
